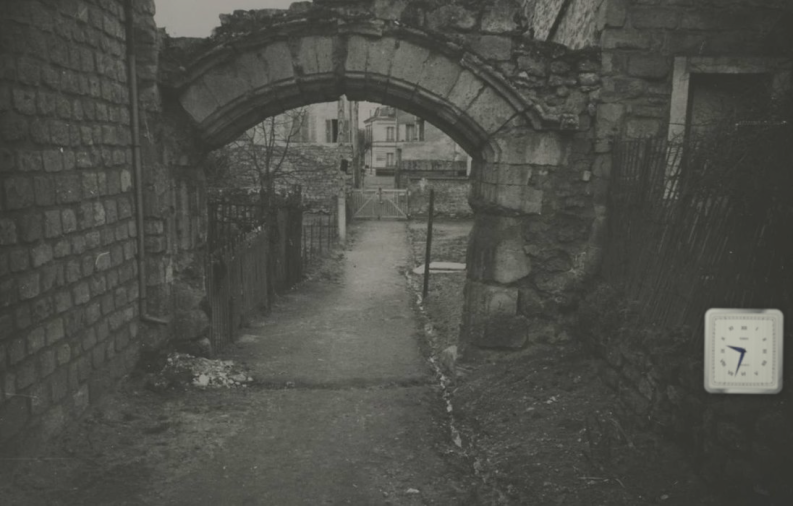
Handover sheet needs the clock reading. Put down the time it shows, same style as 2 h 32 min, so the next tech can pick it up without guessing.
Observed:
9 h 33 min
